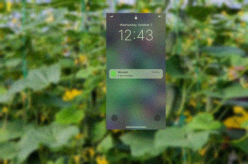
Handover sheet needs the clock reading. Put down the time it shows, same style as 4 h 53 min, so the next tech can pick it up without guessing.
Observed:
12 h 43 min
